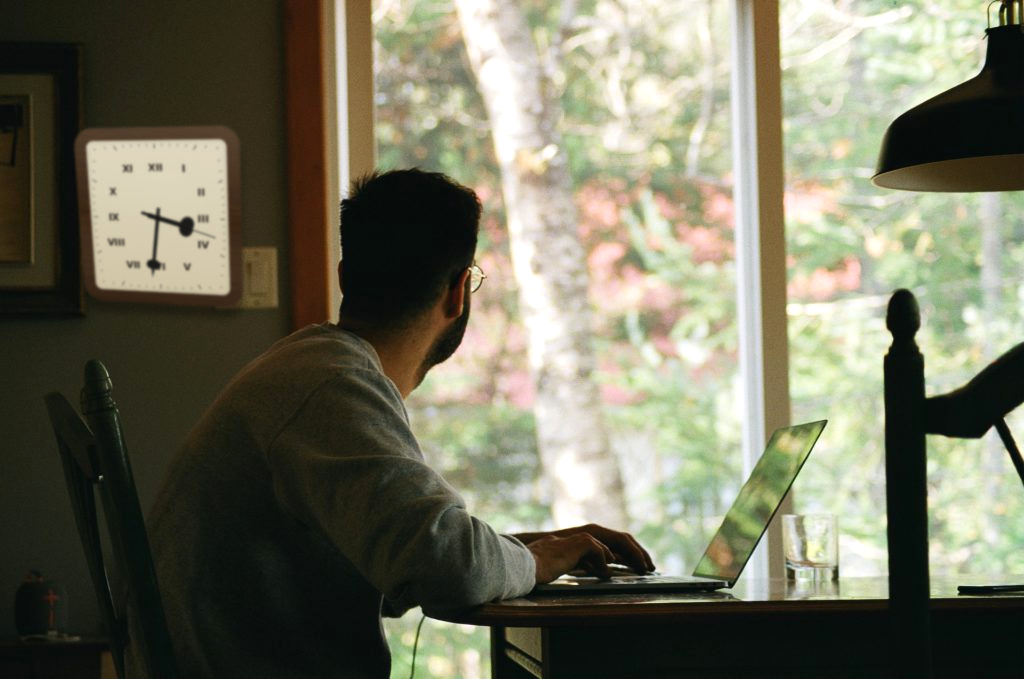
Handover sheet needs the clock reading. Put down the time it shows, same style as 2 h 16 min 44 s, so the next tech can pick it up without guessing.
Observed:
3 h 31 min 18 s
